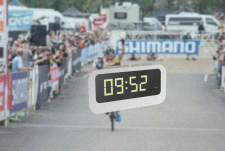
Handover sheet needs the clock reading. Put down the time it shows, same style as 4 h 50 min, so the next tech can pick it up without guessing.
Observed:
9 h 52 min
